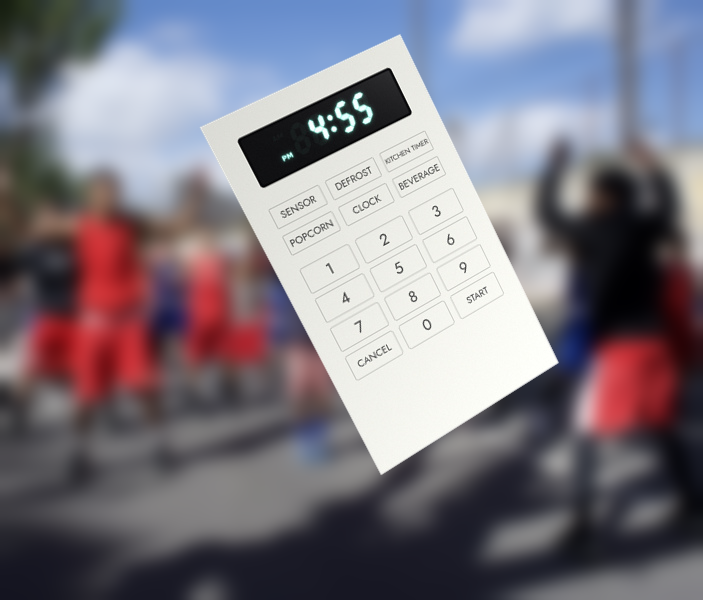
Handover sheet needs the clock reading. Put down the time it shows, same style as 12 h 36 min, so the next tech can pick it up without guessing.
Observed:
4 h 55 min
